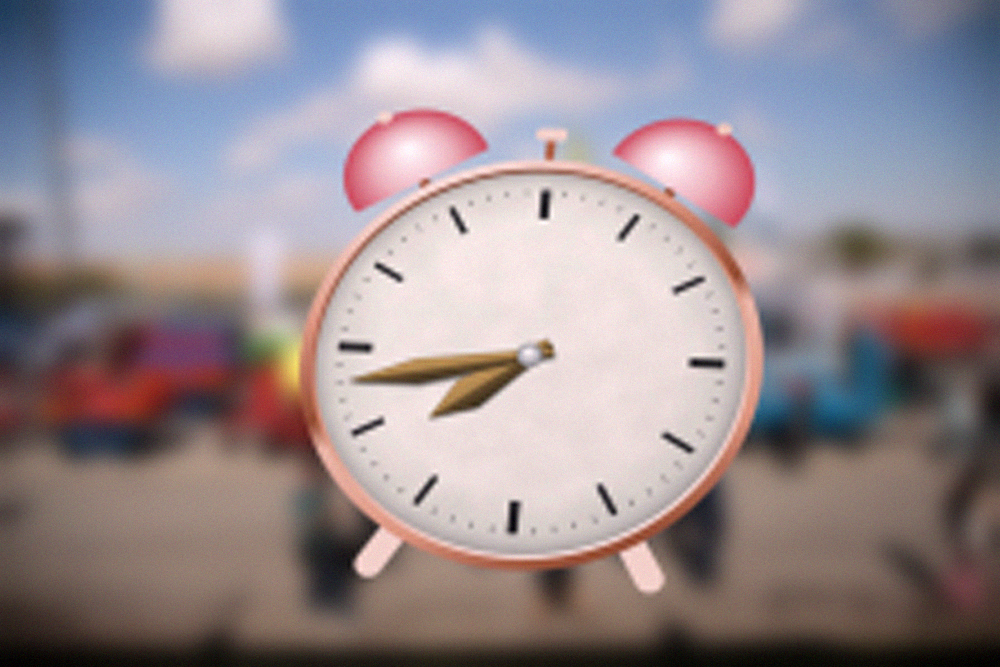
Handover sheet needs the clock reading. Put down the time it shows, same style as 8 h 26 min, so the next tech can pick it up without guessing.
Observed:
7 h 43 min
